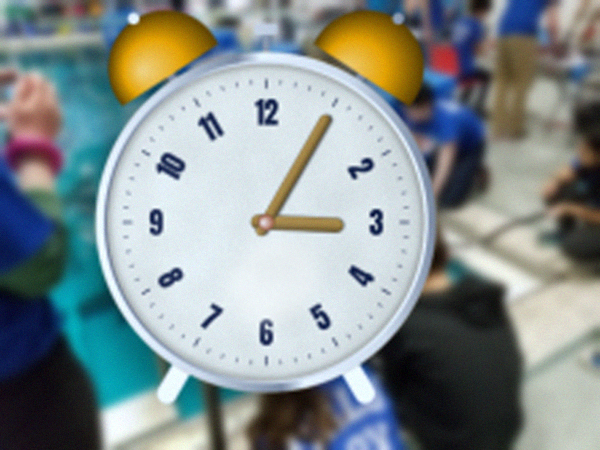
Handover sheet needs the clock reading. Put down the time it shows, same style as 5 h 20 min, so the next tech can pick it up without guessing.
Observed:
3 h 05 min
